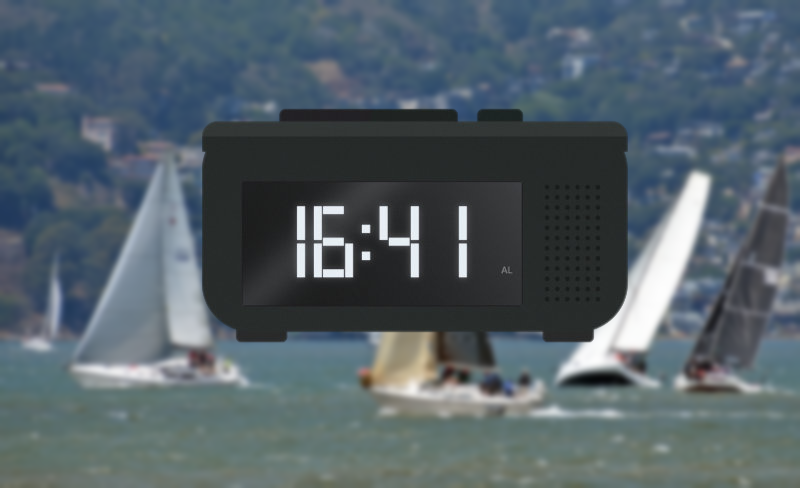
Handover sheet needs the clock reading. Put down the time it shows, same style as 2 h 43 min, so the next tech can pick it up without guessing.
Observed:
16 h 41 min
